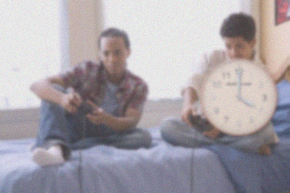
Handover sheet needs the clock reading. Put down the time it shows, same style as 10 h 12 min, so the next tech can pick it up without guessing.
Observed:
4 h 00 min
